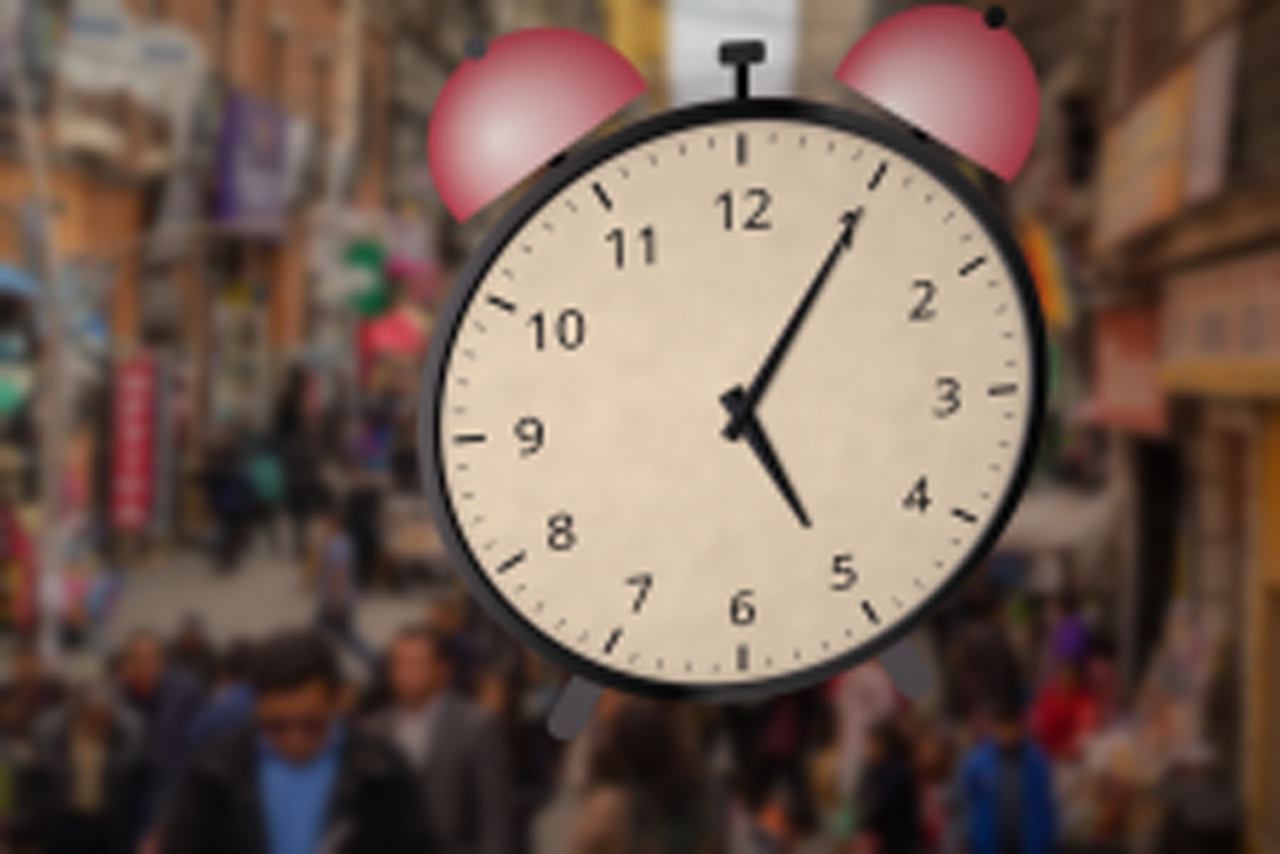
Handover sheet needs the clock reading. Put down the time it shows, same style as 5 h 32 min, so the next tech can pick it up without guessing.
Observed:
5 h 05 min
